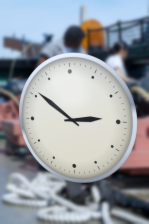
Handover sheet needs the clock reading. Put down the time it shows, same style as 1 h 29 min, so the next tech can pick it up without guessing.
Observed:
2 h 51 min
